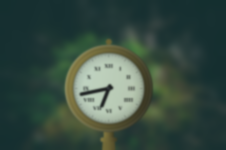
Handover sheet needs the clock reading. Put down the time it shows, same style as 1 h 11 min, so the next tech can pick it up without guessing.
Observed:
6 h 43 min
